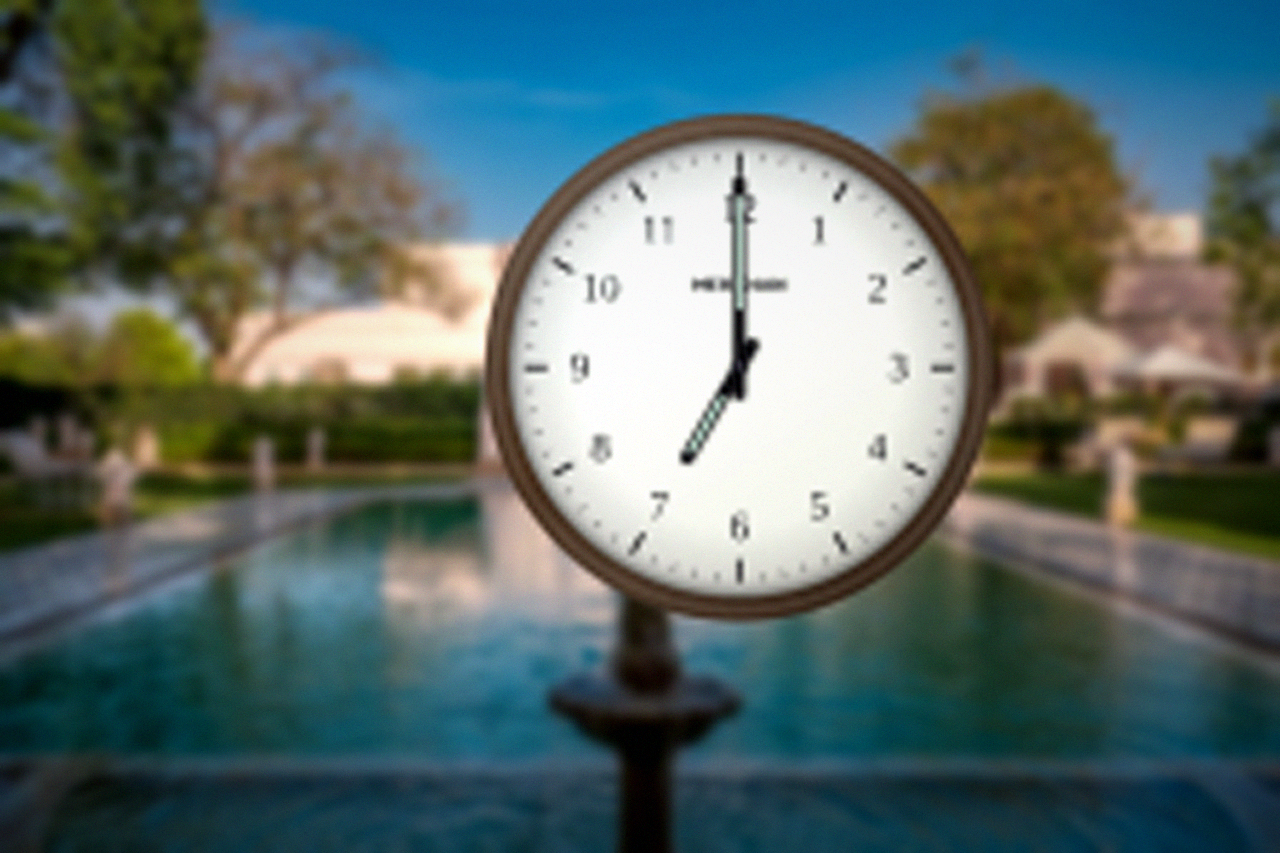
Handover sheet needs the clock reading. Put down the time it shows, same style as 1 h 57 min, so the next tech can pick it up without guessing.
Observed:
7 h 00 min
